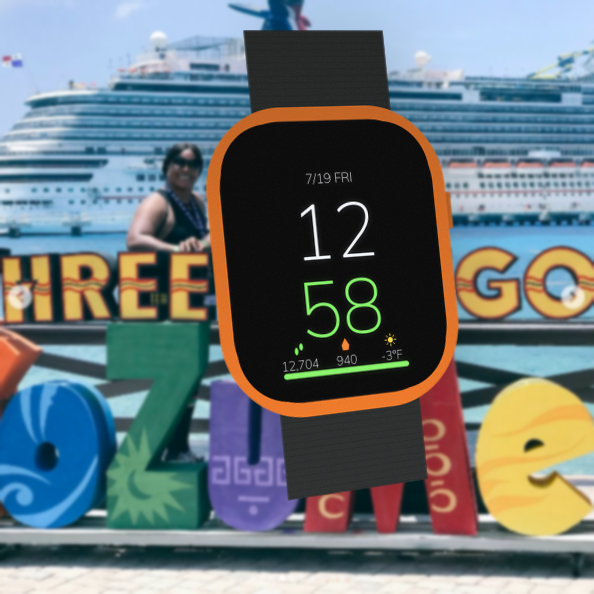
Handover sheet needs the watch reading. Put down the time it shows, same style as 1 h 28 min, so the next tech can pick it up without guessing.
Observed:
12 h 58 min
